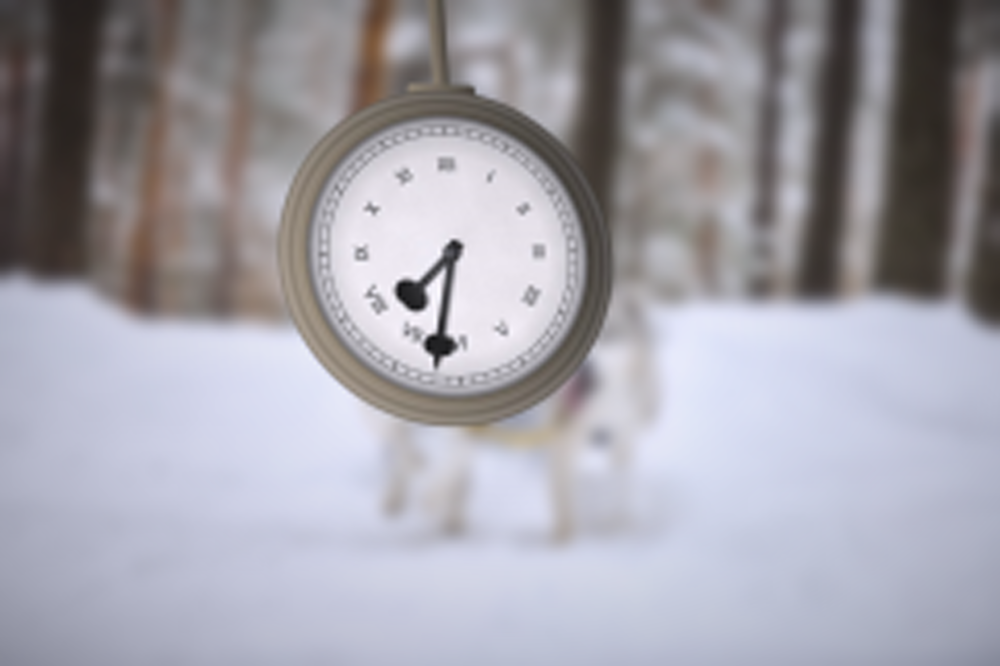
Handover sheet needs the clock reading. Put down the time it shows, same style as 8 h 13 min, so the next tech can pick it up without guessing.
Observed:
7 h 32 min
